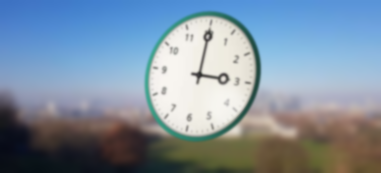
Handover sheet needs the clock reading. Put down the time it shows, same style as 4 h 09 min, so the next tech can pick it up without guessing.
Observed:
3 h 00 min
